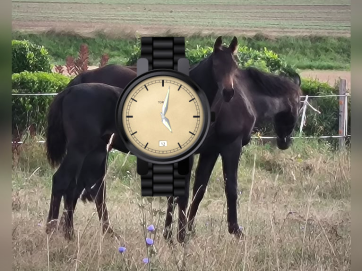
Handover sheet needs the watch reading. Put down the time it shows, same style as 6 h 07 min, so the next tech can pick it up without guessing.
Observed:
5 h 02 min
